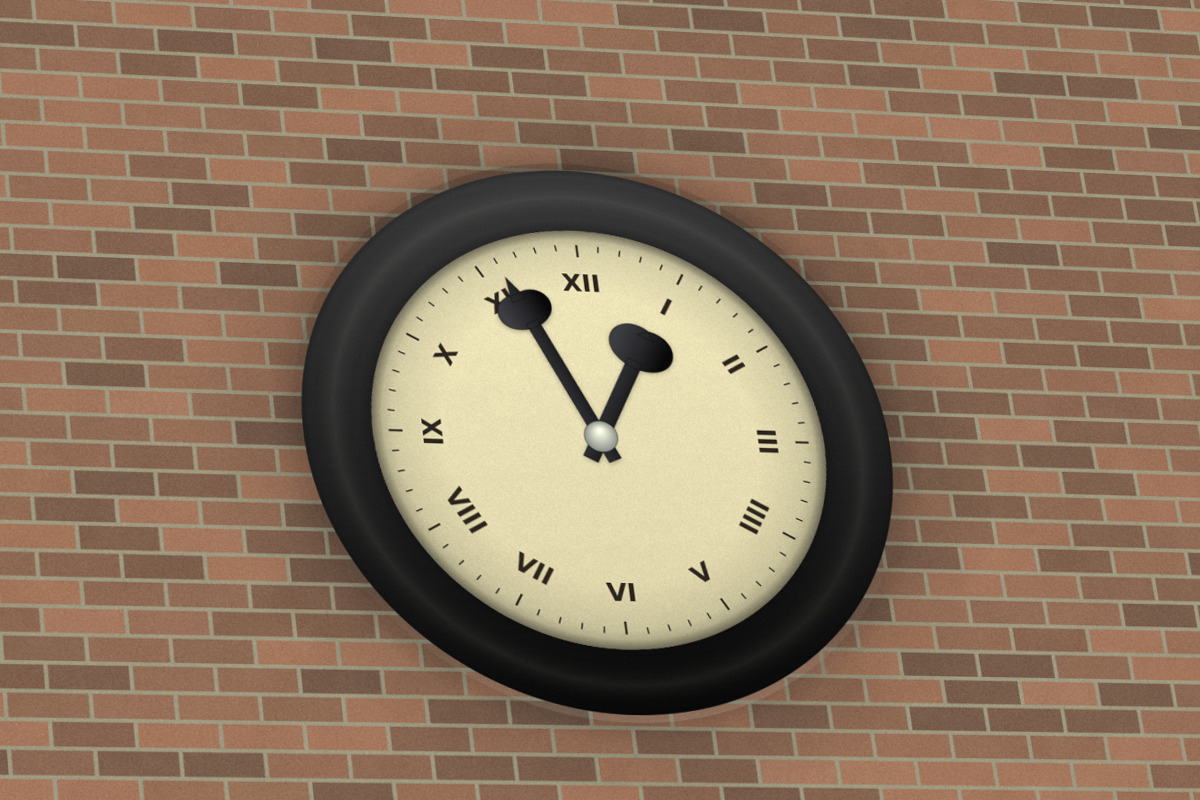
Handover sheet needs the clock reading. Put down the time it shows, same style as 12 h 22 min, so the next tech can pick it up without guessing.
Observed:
12 h 56 min
